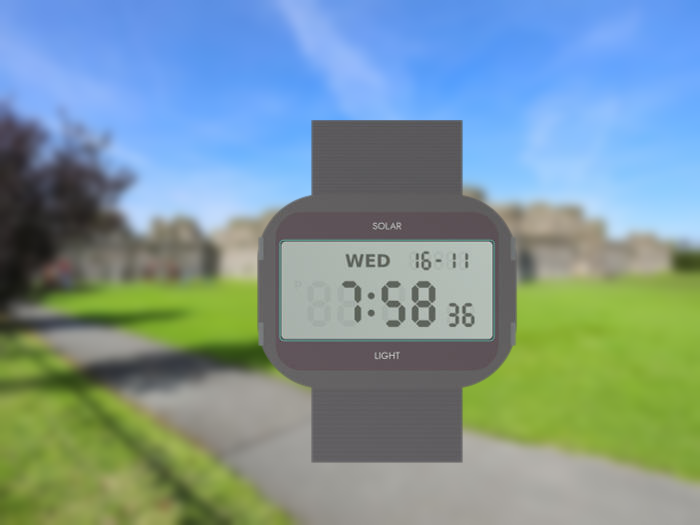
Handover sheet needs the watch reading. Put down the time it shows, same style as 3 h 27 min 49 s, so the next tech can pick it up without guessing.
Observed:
7 h 58 min 36 s
